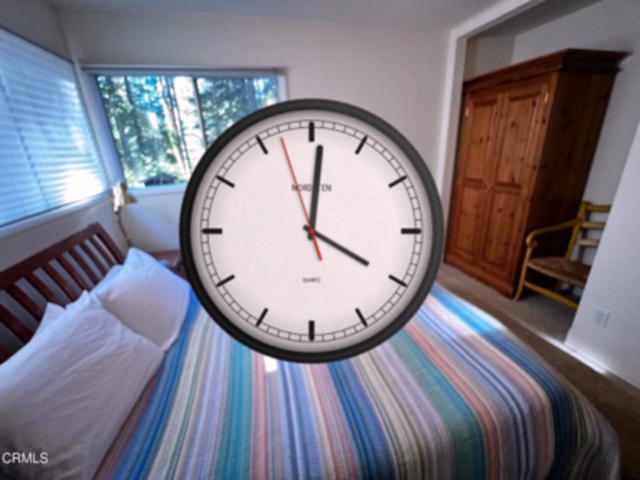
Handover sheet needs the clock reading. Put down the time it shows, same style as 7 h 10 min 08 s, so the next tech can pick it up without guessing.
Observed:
4 h 00 min 57 s
